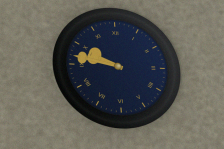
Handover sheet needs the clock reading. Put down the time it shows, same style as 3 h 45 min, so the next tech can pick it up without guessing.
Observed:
9 h 47 min
